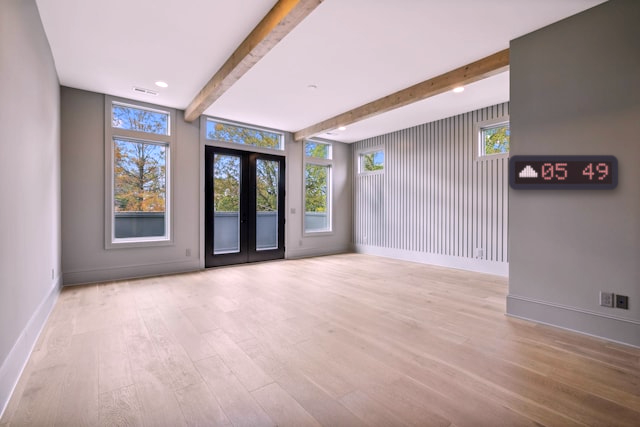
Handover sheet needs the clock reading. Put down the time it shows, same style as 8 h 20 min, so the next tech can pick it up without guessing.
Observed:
5 h 49 min
